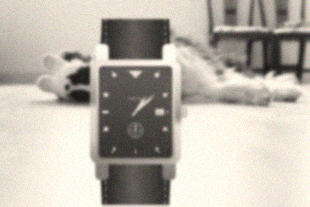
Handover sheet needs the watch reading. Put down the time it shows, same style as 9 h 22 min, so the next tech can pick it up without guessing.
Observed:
1 h 08 min
